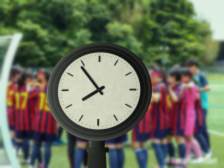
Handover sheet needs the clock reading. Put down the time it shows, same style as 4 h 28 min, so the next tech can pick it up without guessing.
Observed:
7 h 54 min
